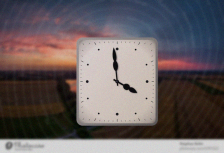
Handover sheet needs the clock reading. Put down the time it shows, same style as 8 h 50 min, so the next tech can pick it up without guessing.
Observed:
3 h 59 min
